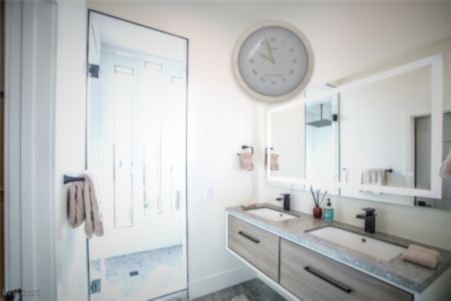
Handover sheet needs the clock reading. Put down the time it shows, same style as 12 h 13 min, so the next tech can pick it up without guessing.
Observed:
9 h 57 min
